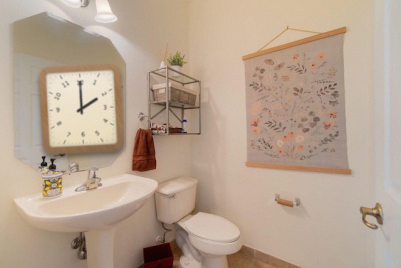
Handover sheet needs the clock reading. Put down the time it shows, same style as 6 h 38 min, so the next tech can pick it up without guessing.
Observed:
2 h 00 min
